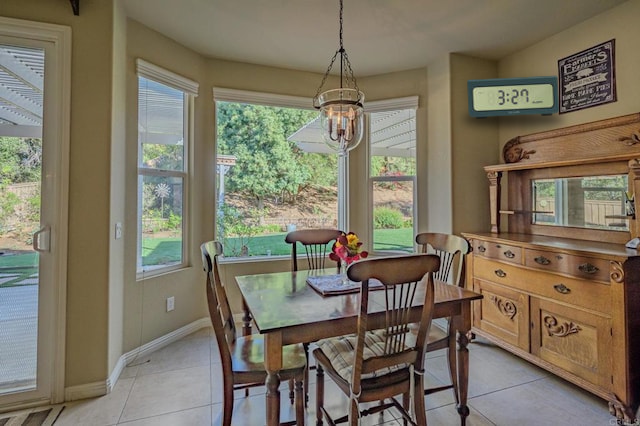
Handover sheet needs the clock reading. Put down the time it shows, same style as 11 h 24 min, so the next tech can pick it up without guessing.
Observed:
3 h 27 min
